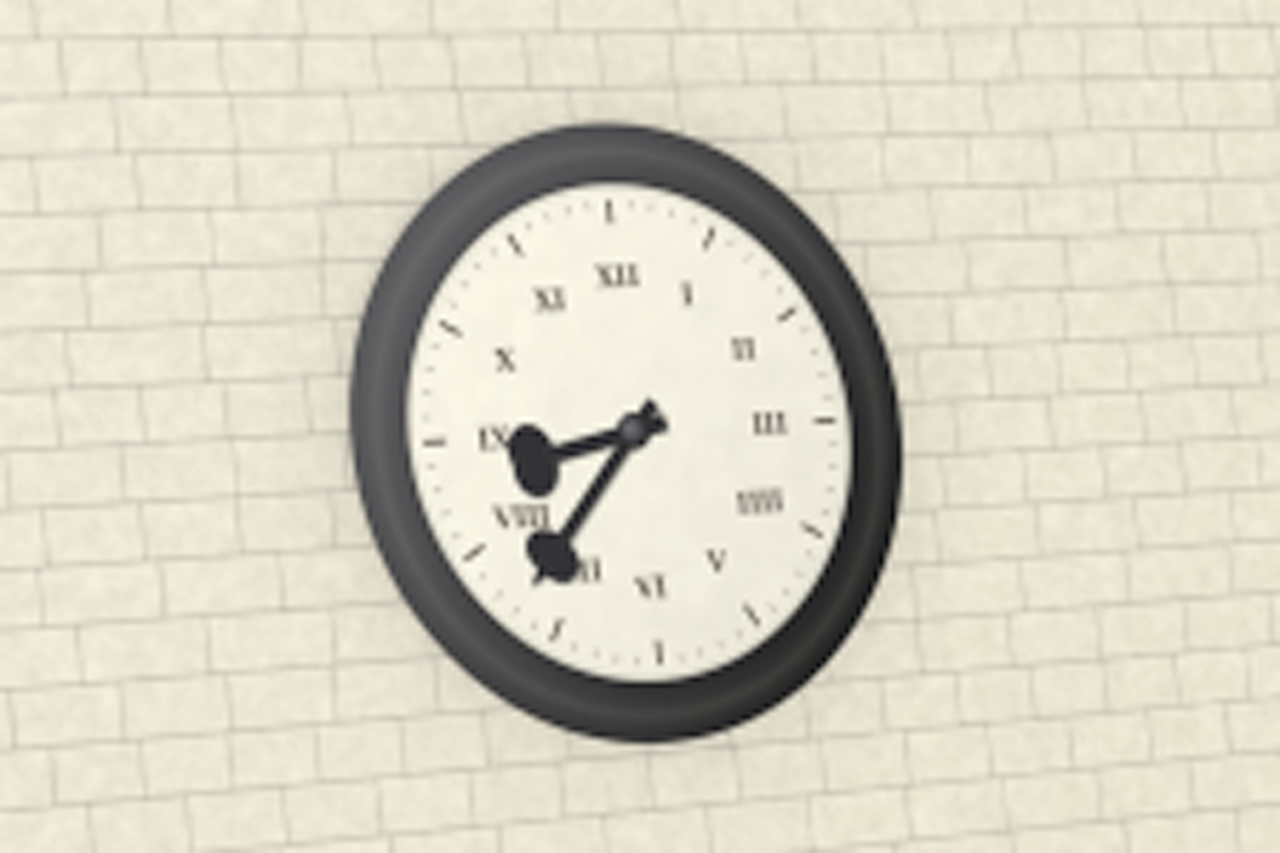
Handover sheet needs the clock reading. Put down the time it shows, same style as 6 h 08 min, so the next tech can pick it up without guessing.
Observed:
8 h 37 min
